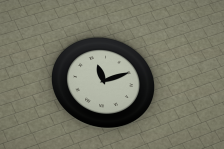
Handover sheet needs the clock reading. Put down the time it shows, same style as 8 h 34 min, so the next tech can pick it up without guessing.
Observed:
12 h 15 min
